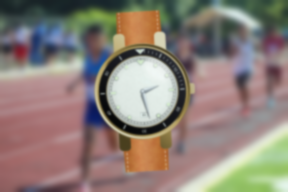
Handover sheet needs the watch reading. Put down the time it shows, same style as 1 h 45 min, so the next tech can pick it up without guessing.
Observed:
2 h 28 min
